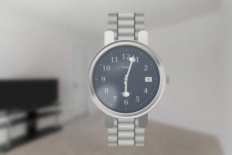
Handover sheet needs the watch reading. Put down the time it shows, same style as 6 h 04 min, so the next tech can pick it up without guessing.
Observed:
6 h 03 min
